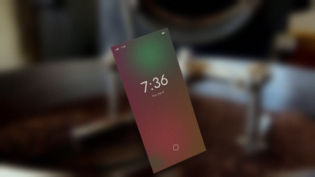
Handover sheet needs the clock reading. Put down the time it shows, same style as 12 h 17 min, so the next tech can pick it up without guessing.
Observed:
7 h 36 min
